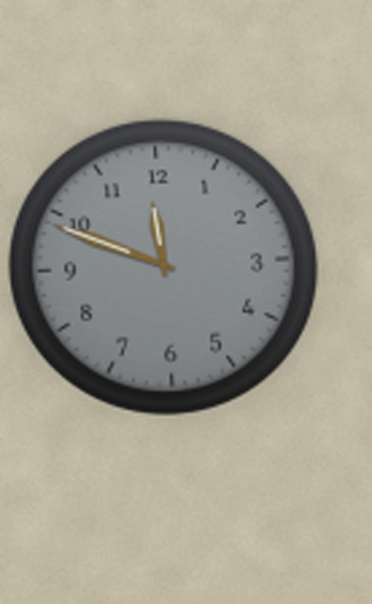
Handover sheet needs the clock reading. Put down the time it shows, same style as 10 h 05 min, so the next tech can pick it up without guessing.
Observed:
11 h 49 min
